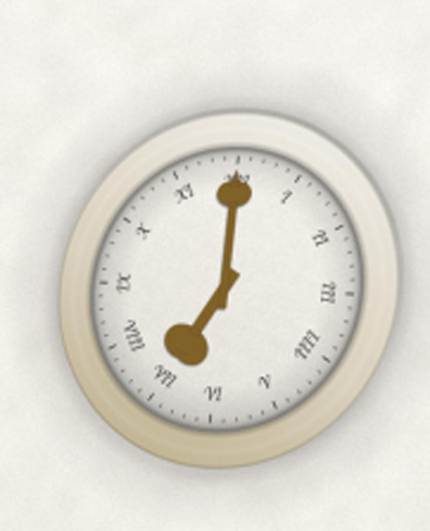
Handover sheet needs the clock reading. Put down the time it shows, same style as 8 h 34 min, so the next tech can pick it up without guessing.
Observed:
7 h 00 min
